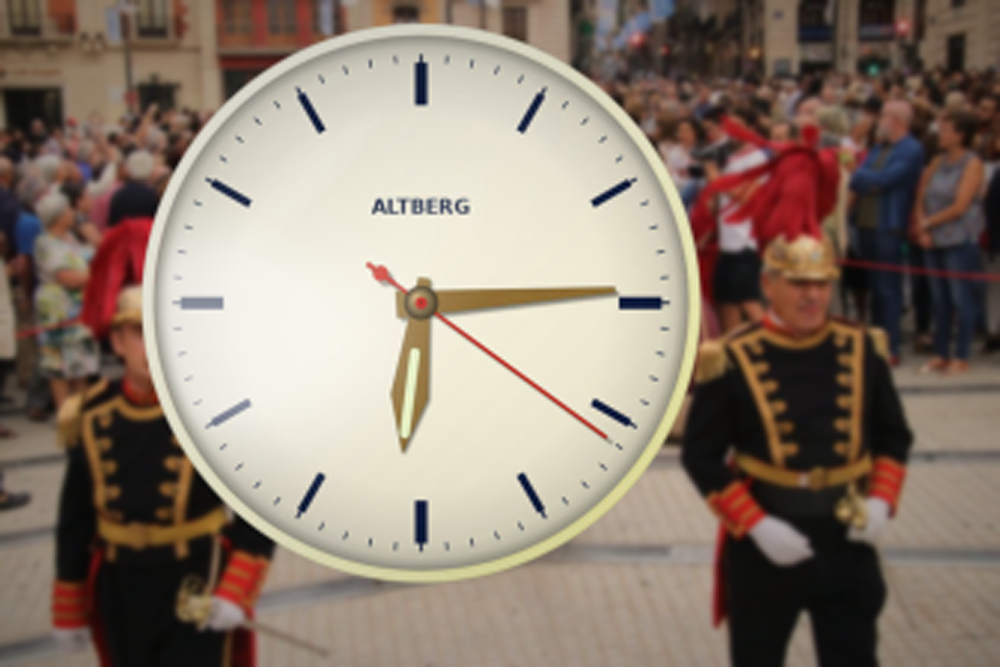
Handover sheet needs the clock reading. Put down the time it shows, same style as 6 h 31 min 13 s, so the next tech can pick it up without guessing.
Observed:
6 h 14 min 21 s
